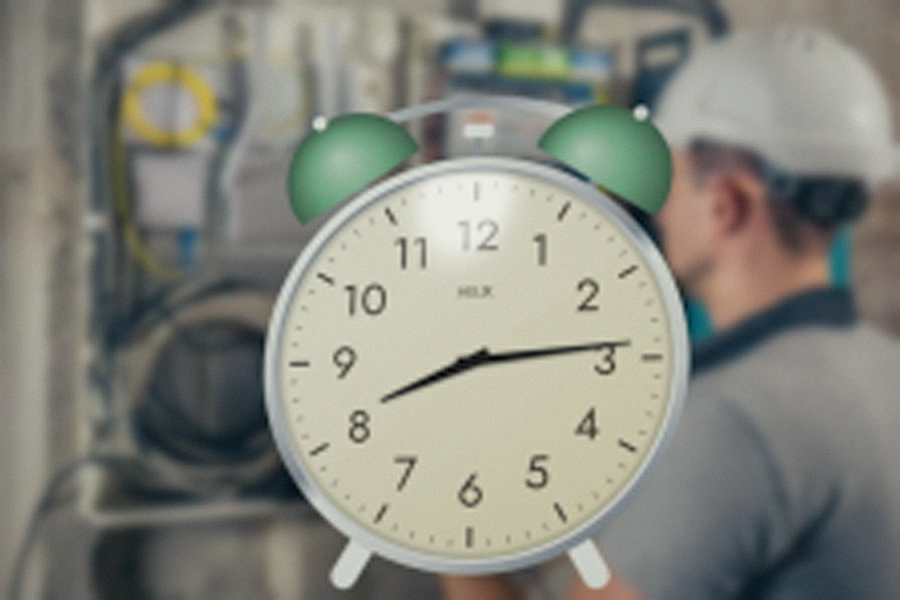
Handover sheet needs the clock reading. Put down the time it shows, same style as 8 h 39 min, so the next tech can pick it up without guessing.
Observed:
8 h 14 min
